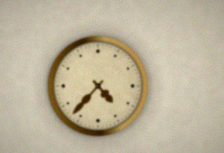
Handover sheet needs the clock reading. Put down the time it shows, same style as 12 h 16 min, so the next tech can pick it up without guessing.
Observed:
4 h 37 min
